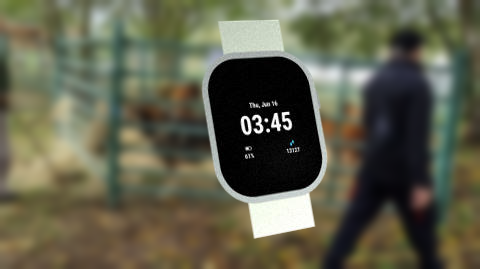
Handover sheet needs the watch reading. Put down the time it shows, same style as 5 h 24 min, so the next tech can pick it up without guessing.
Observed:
3 h 45 min
